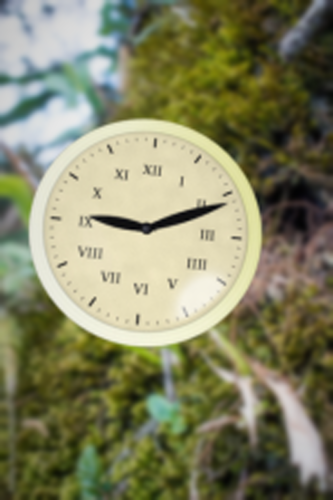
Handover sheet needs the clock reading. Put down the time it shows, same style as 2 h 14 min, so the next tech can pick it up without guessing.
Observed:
9 h 11 min
